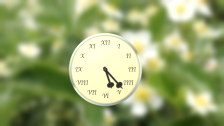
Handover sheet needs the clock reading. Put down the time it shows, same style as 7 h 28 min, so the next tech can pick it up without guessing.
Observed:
5 h 23 min
